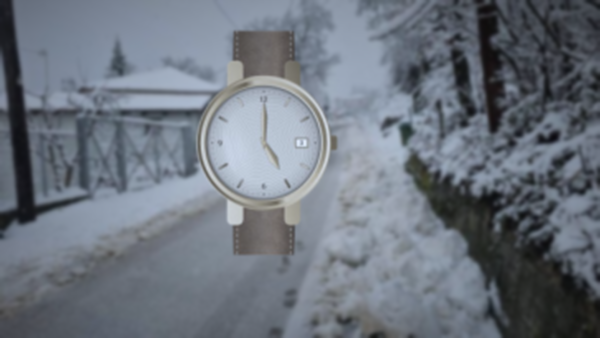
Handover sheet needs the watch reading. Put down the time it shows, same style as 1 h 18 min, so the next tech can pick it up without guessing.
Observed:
5 h 00 min
